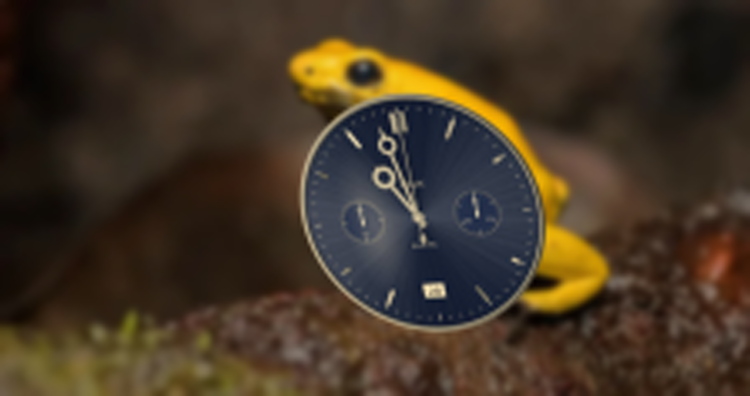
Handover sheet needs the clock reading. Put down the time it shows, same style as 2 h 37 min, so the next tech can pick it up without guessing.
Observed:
10 h 58 min
